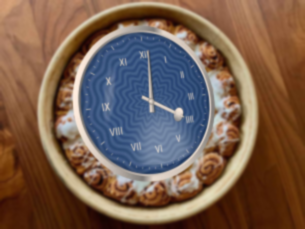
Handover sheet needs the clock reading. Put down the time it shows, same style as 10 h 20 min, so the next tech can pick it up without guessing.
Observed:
4 h 01 min
